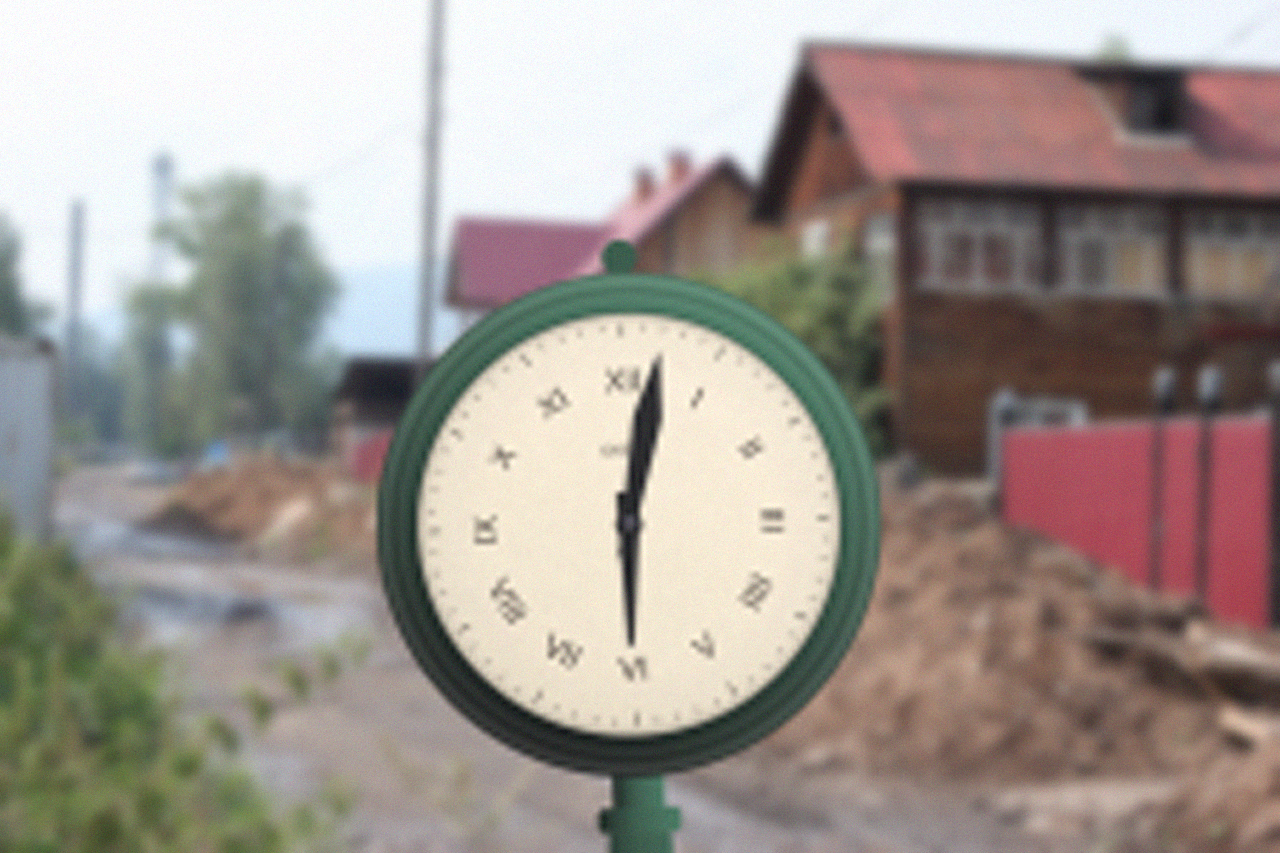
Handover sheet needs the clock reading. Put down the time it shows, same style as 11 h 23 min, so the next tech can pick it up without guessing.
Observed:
6 h 02 min
